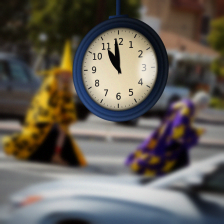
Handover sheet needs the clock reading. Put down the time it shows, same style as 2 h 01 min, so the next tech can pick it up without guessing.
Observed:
10 h 59 min
